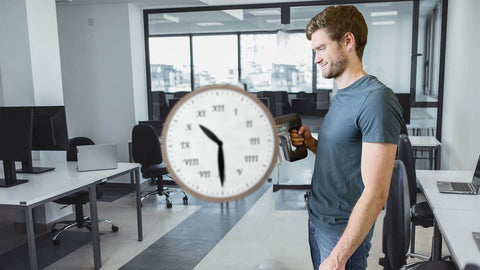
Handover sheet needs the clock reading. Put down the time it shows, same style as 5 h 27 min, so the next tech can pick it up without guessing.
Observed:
10 h 30 min
